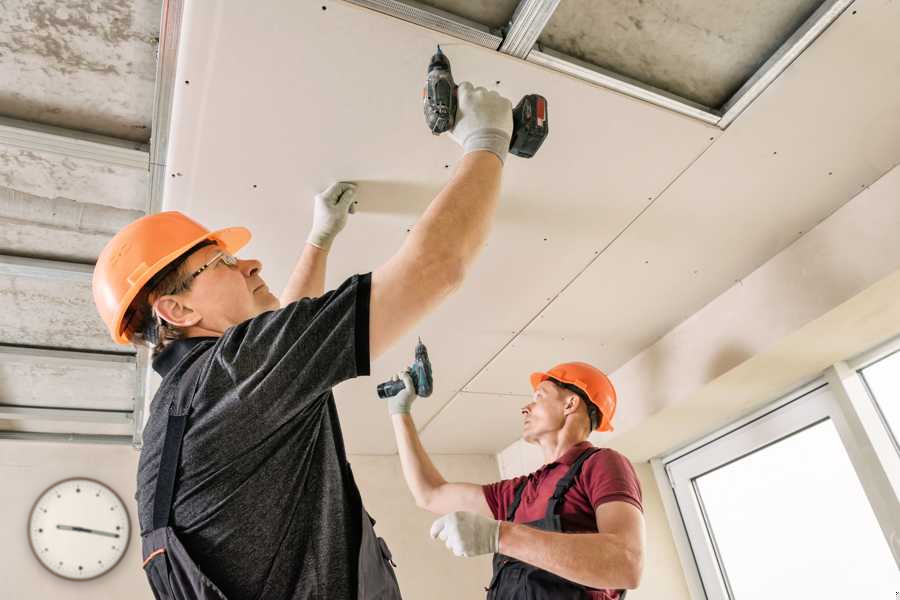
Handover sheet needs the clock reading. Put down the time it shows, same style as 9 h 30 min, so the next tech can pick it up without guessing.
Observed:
9 h 17 min
